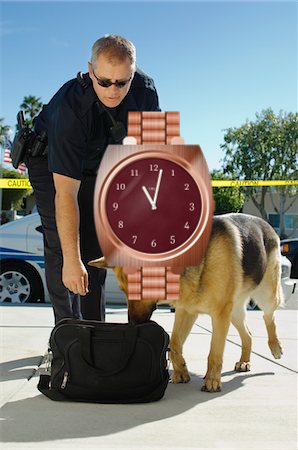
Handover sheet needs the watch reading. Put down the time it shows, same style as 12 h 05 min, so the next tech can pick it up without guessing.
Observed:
11 h 02 min
